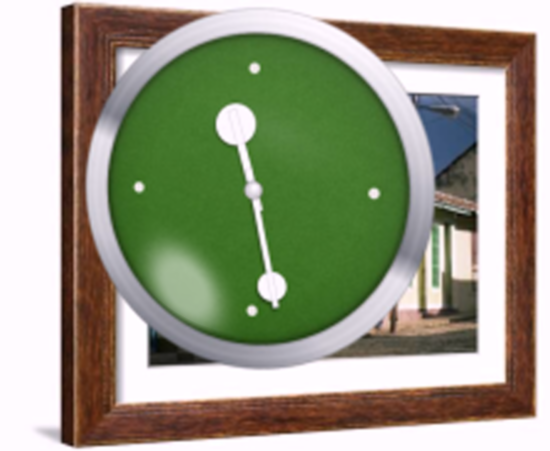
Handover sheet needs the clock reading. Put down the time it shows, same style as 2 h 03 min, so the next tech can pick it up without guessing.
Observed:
11 h 28 min
